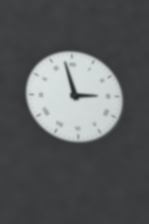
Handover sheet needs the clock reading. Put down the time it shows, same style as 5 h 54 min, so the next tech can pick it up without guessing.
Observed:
2 h 58 min
